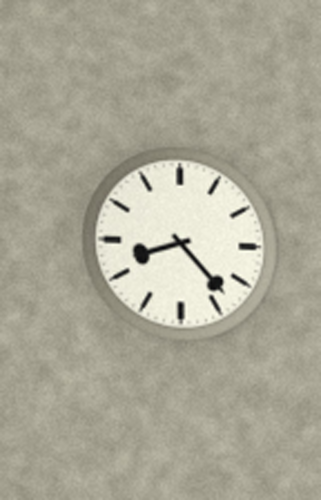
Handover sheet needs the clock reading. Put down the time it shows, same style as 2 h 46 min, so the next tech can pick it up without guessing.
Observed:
8 h 23 min
